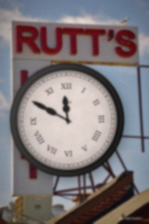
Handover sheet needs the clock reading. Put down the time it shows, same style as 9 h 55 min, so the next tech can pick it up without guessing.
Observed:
11 h 50 min
